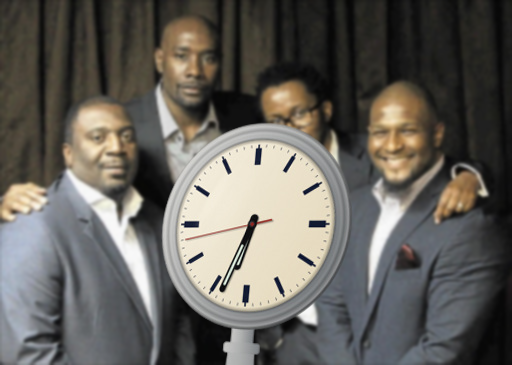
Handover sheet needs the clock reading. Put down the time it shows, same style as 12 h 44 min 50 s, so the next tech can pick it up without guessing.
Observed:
6 h 33 min 43 s
